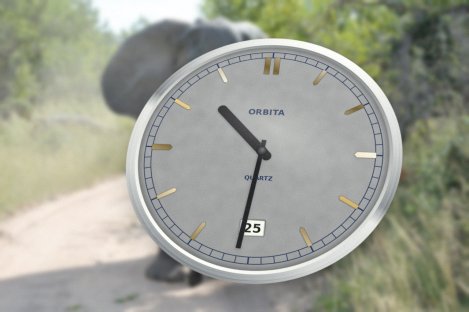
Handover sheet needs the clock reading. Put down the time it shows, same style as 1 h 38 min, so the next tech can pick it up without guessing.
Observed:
10 h 31 min
